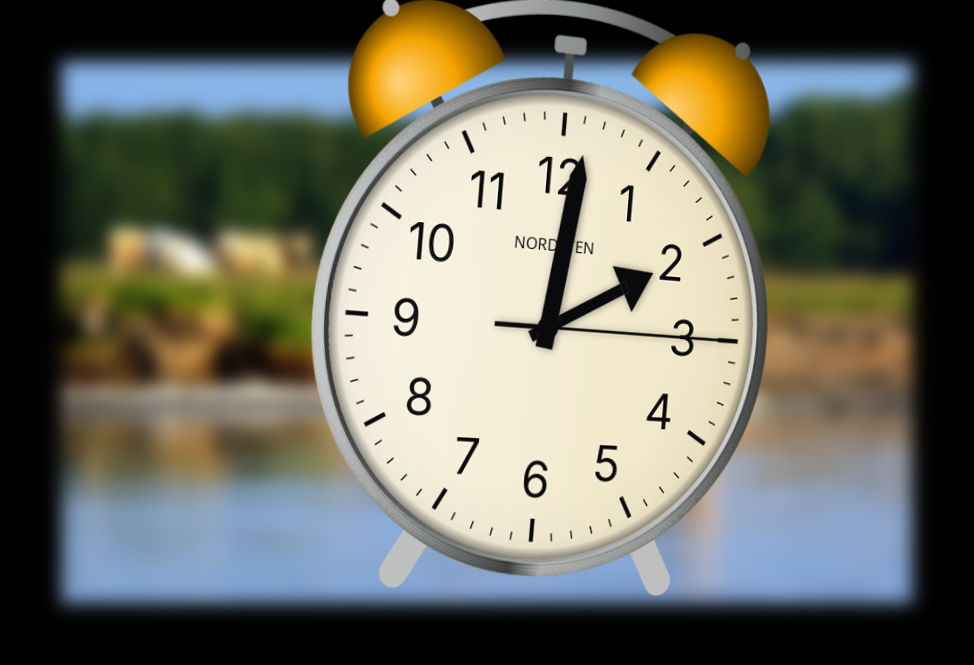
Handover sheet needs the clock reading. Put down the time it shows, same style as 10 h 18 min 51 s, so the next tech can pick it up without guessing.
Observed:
2 h 01 min 15 s
